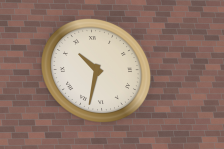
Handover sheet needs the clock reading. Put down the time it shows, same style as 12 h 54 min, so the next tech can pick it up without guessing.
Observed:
10 h 33 min
